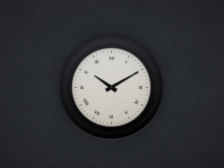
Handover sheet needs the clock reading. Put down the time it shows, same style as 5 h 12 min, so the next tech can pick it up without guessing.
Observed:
10 h 10 min
